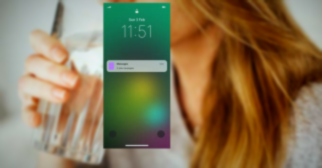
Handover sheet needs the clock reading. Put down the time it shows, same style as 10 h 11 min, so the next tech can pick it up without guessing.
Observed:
11 h 51 min
